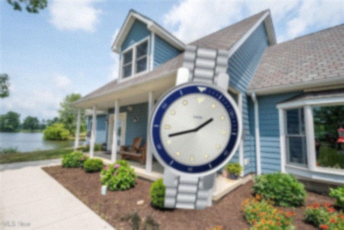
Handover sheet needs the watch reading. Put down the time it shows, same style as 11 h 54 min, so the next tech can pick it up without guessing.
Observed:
1 h 42 min
